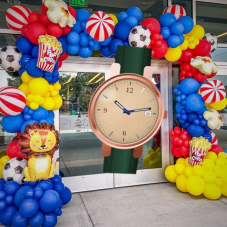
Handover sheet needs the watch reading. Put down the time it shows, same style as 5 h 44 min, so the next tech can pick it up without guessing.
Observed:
10 h 13 min
